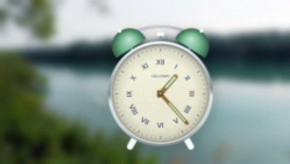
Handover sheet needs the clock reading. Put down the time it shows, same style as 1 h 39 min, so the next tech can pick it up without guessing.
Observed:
1 h 23 min
